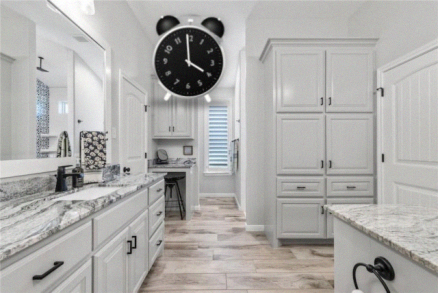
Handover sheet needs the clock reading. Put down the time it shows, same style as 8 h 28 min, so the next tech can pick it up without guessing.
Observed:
3 h 59 min
